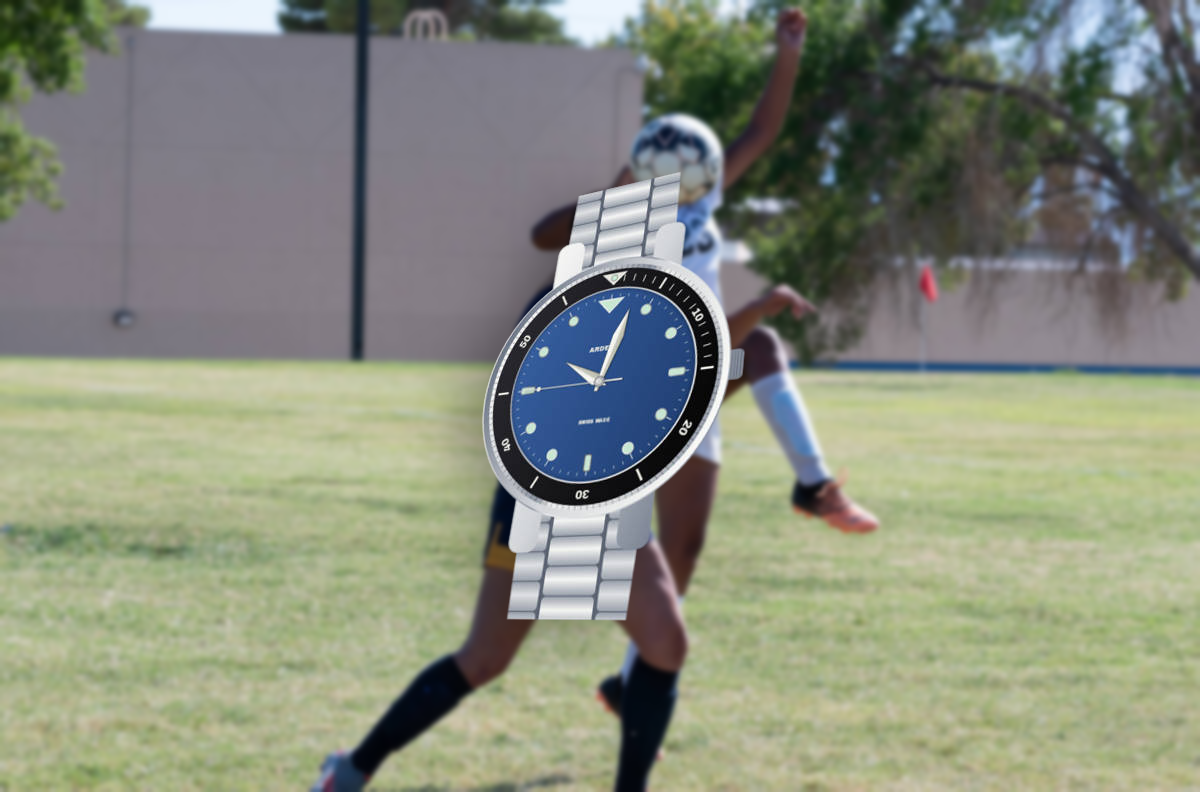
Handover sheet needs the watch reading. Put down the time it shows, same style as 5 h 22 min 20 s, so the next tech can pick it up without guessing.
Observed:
10 h 02 min 45 s
